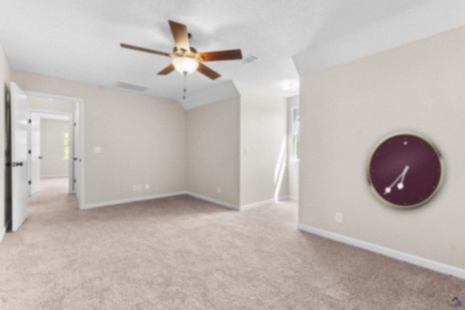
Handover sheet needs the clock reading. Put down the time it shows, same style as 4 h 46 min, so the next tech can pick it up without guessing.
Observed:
6 h 37 min
